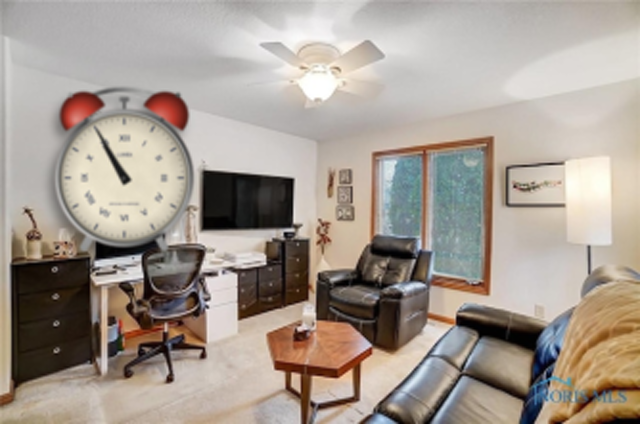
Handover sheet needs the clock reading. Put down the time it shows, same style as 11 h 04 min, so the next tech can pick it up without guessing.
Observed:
10 h 55 min
